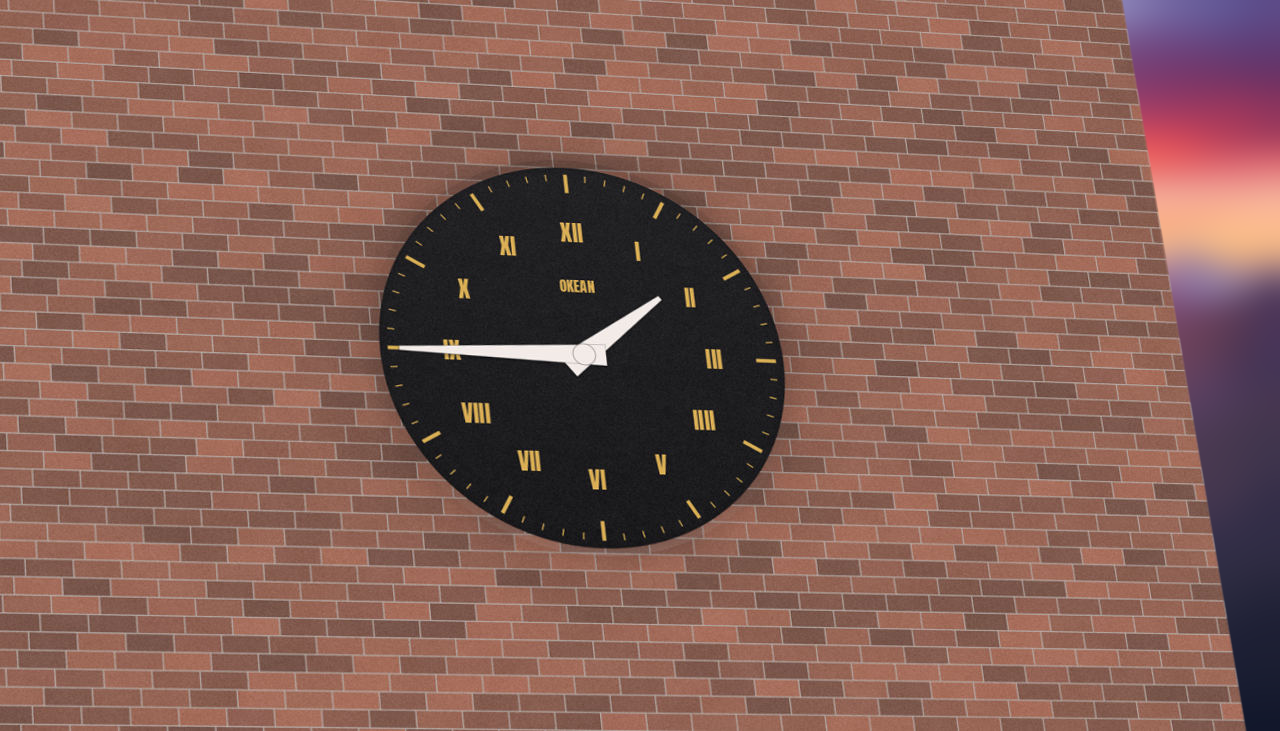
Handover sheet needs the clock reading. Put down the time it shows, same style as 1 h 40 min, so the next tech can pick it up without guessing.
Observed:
1 h 45 min
